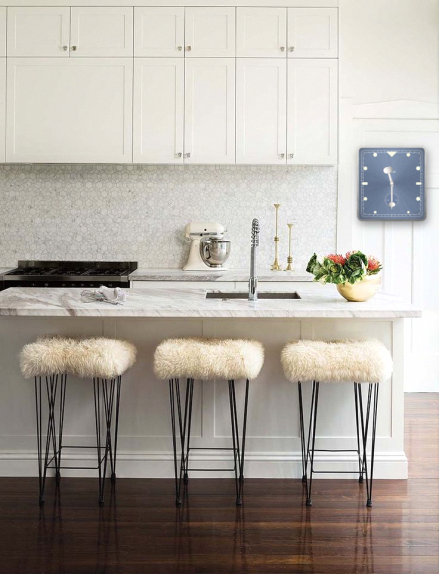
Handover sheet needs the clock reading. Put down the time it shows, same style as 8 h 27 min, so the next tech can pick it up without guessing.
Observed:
11 h 30 min
